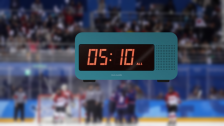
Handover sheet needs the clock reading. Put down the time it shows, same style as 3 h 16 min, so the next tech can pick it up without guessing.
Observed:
5 h 10 min
